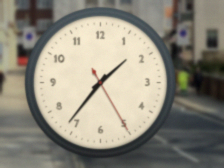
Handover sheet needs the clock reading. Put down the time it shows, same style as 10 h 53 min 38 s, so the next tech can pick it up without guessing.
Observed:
1 h 36 min 25 s
